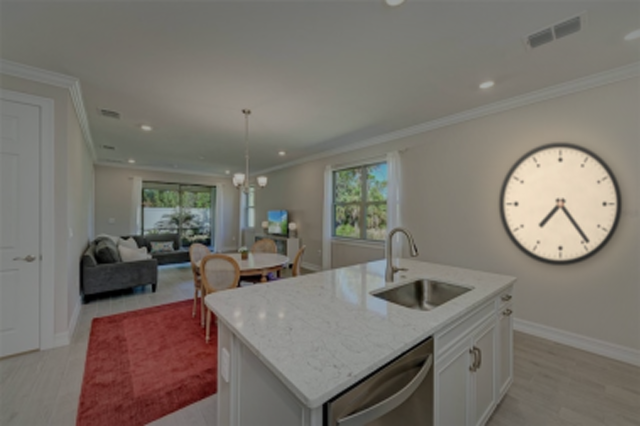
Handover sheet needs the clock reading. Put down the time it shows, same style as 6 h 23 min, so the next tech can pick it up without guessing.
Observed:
7 h 24 min
